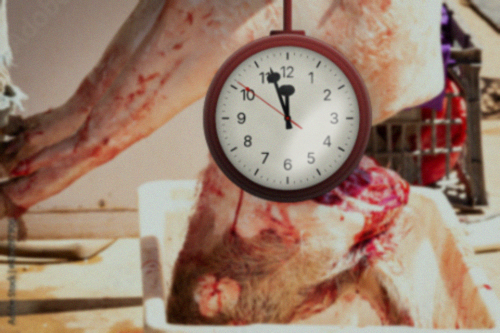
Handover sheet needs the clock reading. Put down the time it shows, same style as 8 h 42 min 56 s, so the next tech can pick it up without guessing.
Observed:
11 h 56 min 51 s
